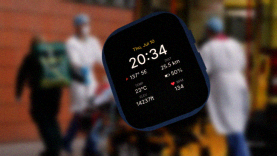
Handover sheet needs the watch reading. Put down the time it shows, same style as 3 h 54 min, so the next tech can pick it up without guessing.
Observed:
20 h 34 min
